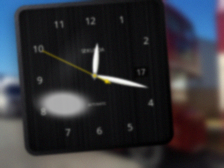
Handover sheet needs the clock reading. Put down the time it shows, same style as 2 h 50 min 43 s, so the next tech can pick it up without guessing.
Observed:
12 h 17 min 50 s
